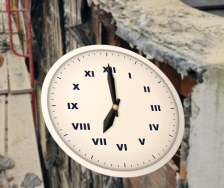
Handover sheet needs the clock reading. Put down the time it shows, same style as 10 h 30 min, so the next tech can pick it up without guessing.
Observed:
7 h 00 min
